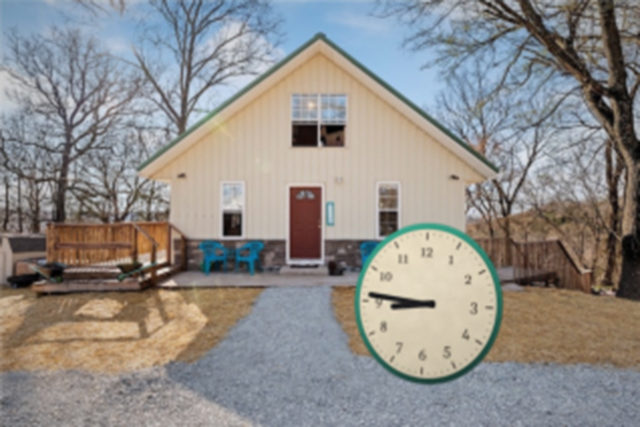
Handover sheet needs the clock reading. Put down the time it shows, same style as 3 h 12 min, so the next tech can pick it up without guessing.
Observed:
8 h 46 min
